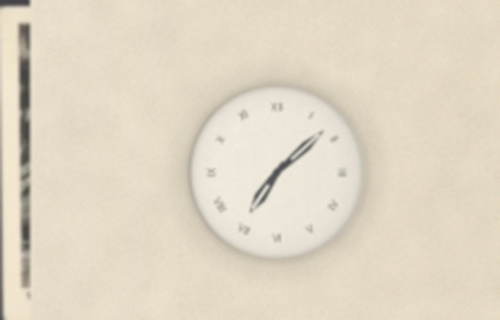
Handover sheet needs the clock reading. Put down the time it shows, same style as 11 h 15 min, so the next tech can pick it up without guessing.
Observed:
7 h 08 min
